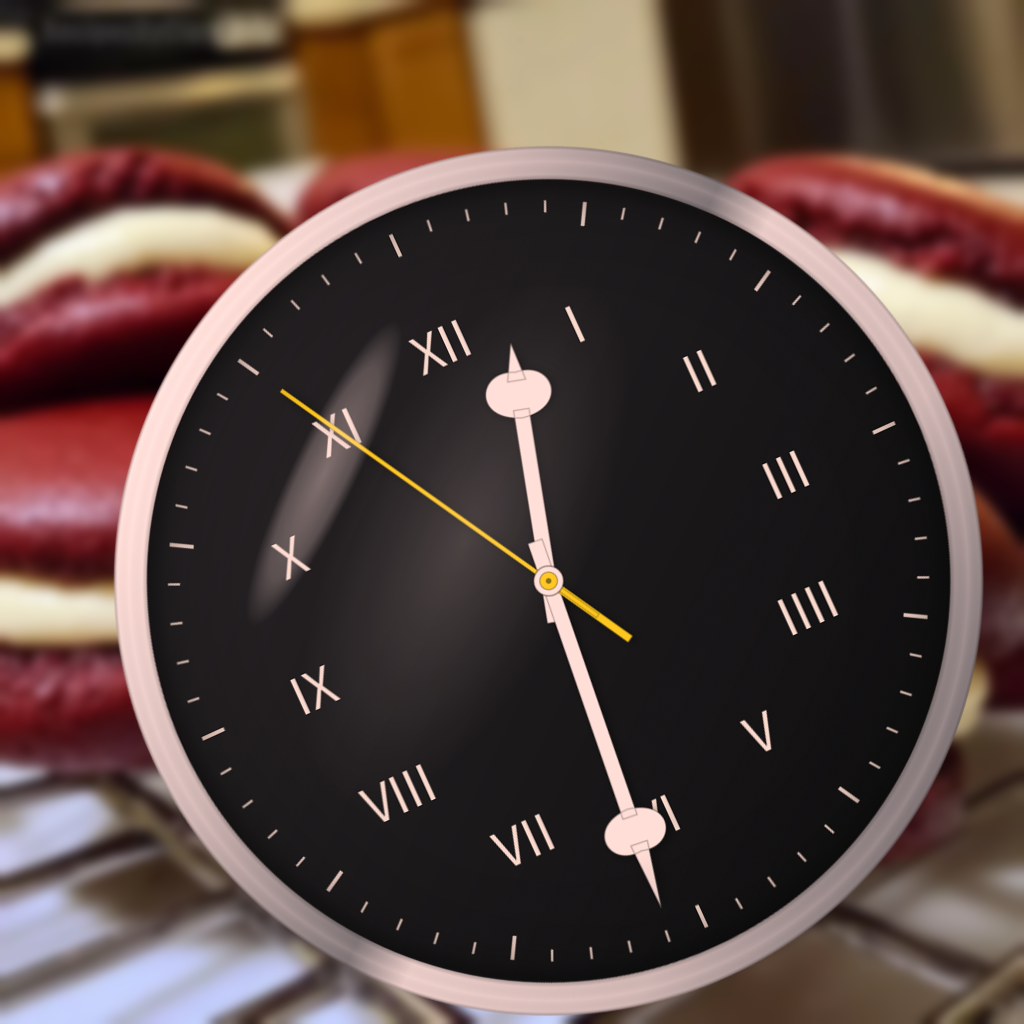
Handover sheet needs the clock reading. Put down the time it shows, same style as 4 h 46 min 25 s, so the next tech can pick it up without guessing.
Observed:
12 h 30 min 55 s
